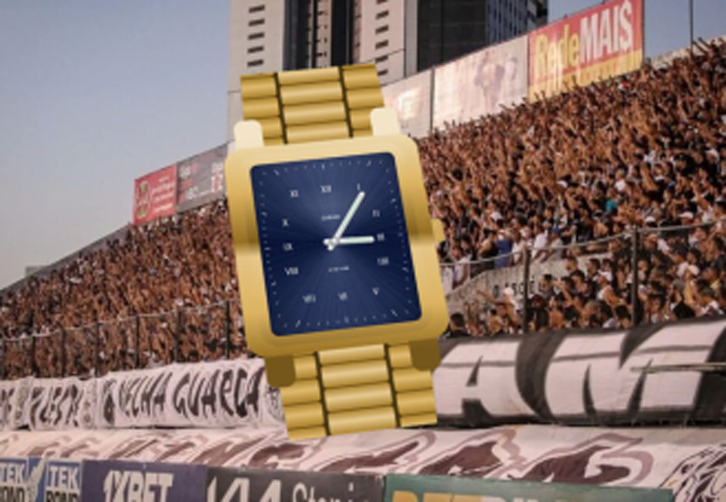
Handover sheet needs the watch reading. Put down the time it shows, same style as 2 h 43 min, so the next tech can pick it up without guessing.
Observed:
3 h 06 min
